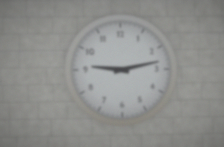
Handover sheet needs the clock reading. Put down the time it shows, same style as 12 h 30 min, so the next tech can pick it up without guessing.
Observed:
9 h 13 min
